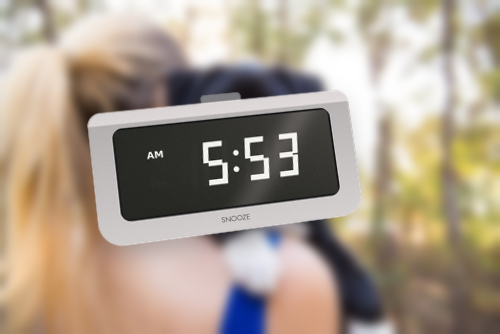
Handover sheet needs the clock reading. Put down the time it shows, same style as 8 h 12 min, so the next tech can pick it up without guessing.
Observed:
5 h 53 min
